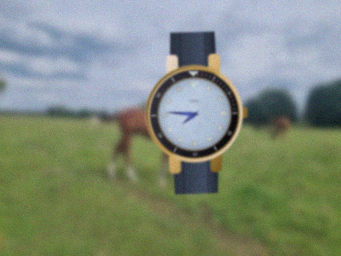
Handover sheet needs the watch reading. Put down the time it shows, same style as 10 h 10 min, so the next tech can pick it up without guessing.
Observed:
7 h 46 min
